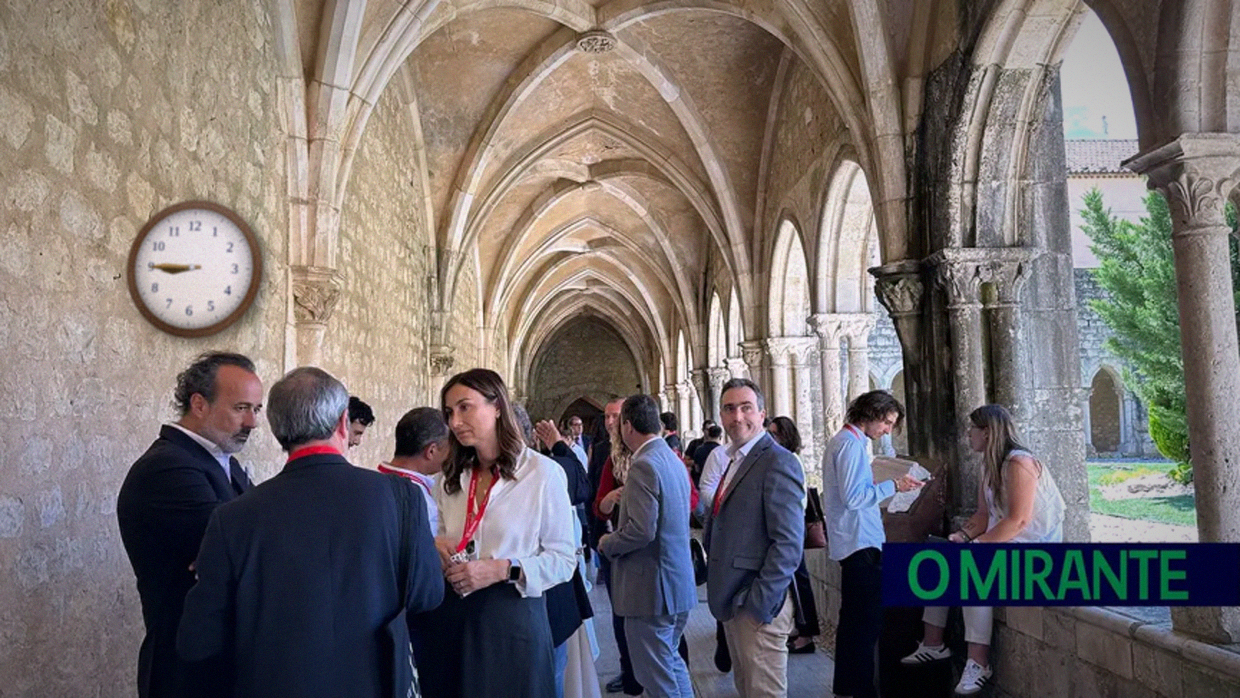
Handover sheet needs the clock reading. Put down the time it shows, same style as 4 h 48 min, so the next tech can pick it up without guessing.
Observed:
8 h 45 min
